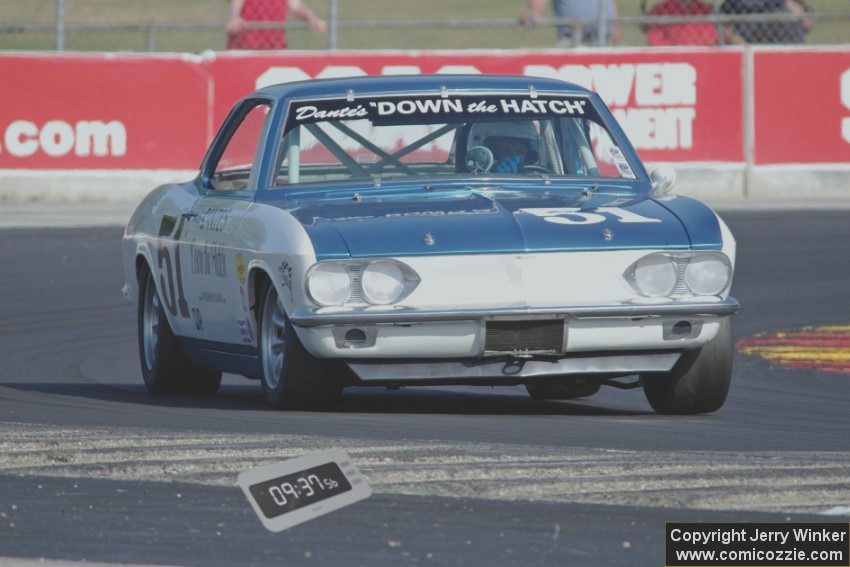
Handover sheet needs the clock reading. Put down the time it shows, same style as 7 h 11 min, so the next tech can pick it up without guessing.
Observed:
9 h 37 min
